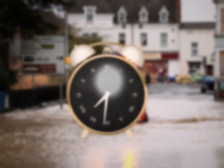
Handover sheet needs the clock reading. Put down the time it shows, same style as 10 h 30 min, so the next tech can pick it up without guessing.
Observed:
7 h 31 min
